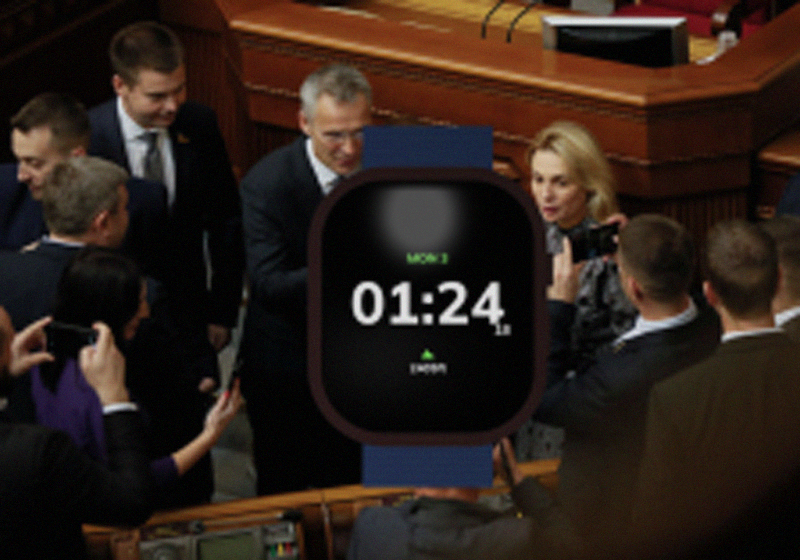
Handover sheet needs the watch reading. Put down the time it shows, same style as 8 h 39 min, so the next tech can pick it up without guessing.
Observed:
1 h 24 min
